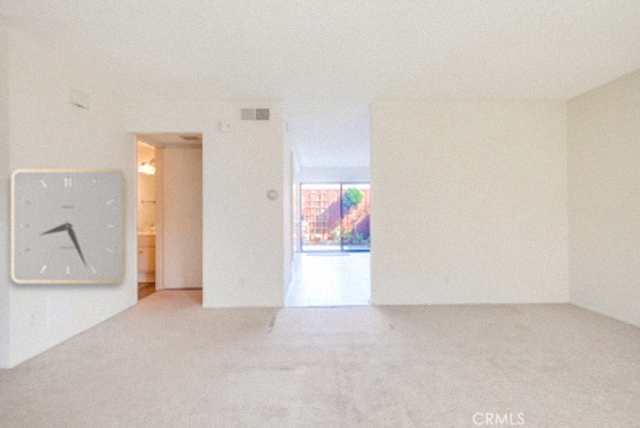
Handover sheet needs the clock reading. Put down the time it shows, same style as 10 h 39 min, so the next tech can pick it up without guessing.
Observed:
8 h 26 min
